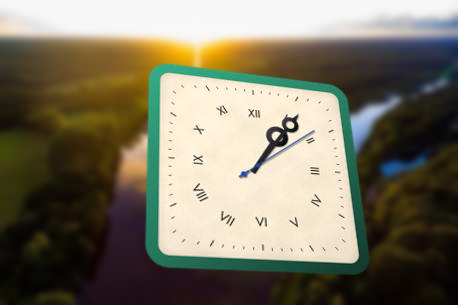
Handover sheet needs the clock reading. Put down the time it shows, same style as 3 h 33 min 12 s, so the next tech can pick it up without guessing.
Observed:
1 h 06 min 09 s
